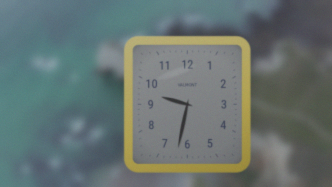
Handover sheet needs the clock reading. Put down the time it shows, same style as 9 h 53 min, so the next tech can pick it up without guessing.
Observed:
9 h 32 min
